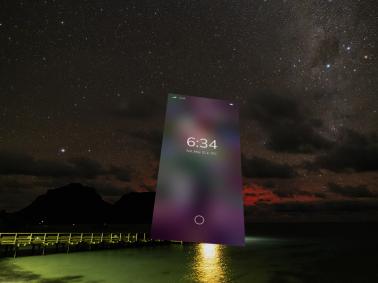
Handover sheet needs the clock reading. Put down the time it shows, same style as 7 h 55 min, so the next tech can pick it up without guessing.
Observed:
6 h 34 min
